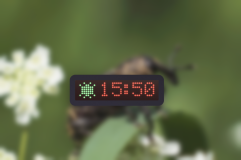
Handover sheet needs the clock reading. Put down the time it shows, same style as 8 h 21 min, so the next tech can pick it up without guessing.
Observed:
15 h 50 min
